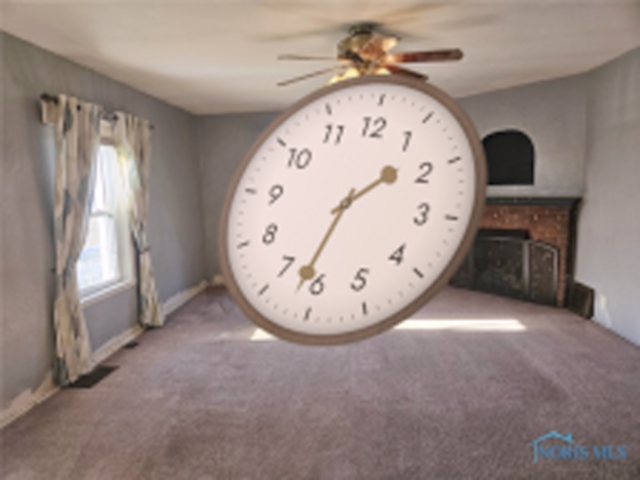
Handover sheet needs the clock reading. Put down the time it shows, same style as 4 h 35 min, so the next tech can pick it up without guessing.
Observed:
1 h 32 min
